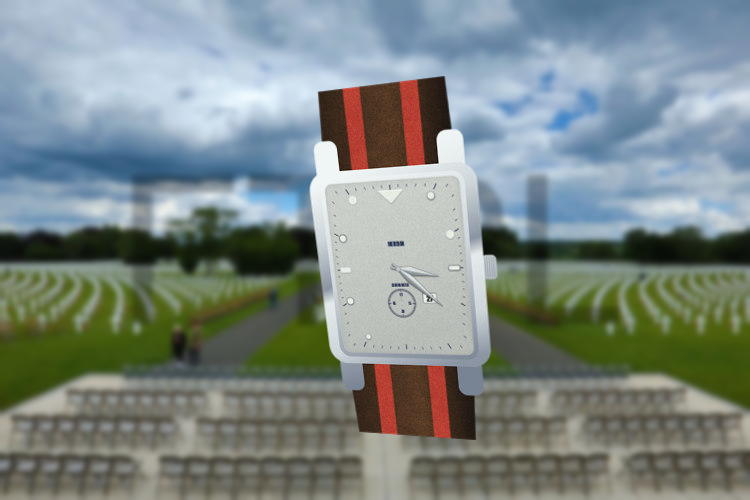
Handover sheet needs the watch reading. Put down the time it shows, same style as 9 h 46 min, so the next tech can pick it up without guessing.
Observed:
3 h 22 min
